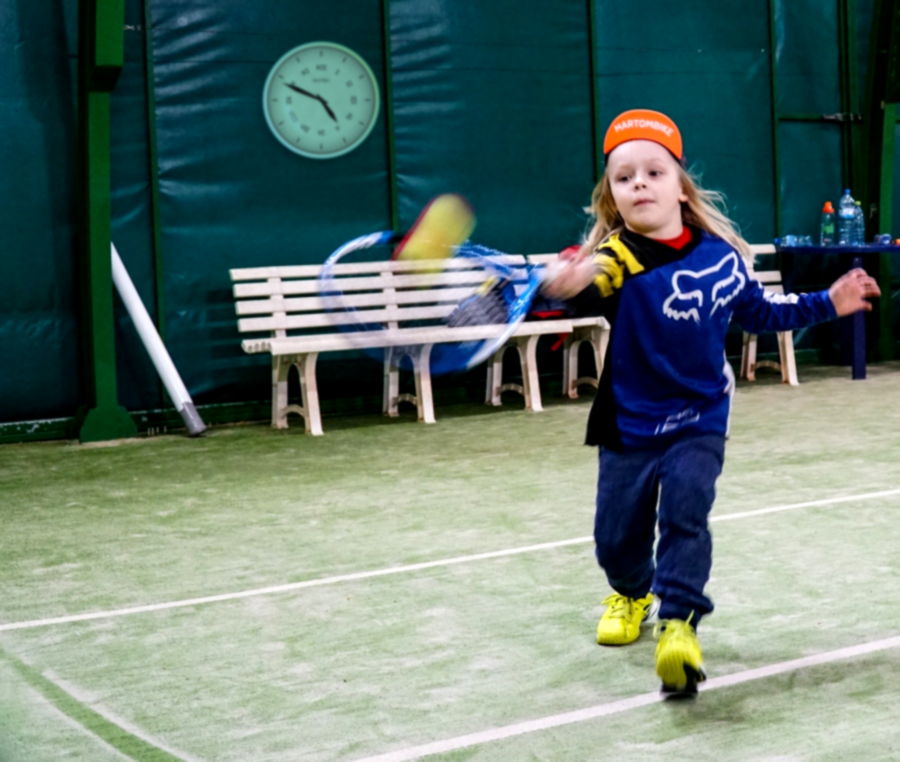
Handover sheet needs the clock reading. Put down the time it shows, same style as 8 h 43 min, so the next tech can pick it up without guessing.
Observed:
4 h 49 min
